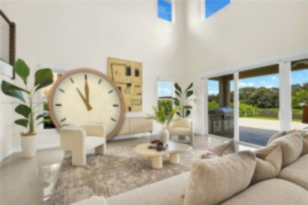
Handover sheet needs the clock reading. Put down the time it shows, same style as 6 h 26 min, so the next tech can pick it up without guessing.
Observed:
11 h 00 min
